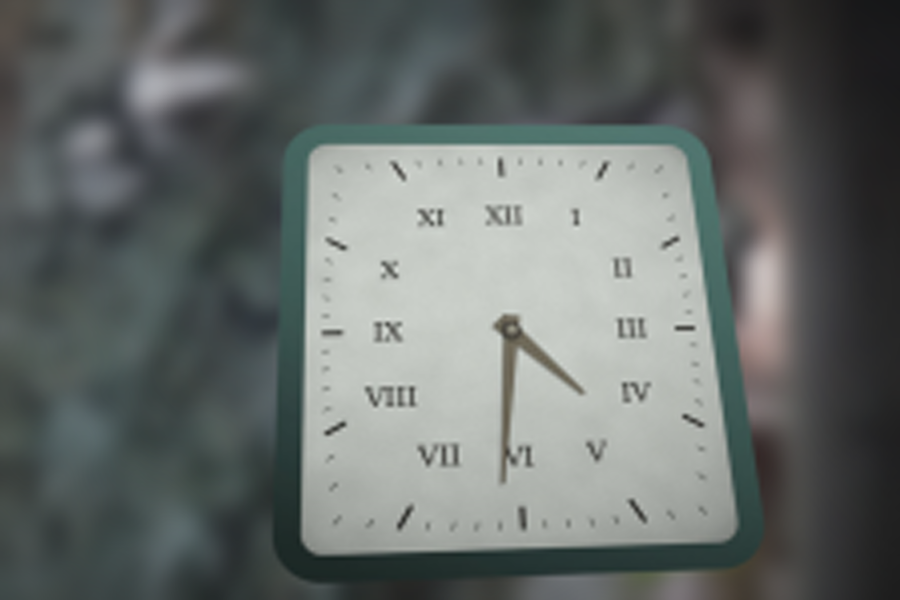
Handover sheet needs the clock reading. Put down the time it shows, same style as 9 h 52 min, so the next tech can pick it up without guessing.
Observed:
4 h 31 min
